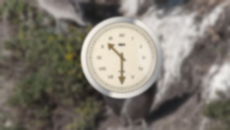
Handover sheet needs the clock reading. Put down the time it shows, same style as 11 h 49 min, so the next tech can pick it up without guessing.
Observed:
10 h 30 min
